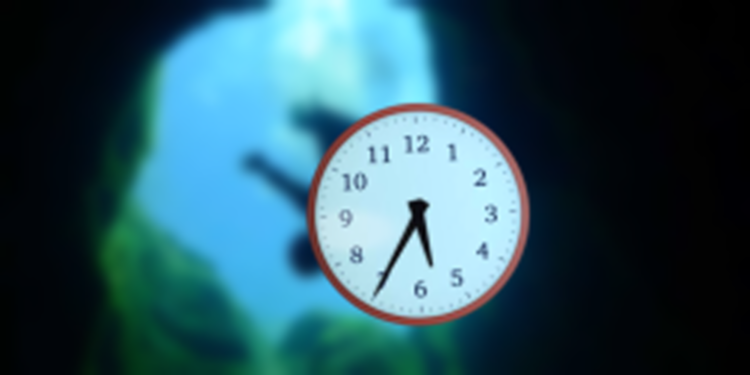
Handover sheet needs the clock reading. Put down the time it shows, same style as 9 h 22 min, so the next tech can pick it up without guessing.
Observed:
5 h 35 min
